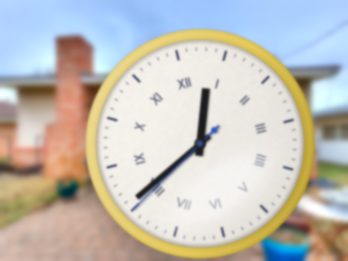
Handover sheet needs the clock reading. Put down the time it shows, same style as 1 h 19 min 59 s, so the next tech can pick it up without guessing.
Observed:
12 h 40 min 40 s
